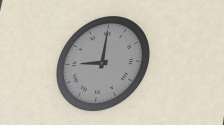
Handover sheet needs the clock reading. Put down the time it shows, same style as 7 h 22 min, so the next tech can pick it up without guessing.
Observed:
9 h 00 min
